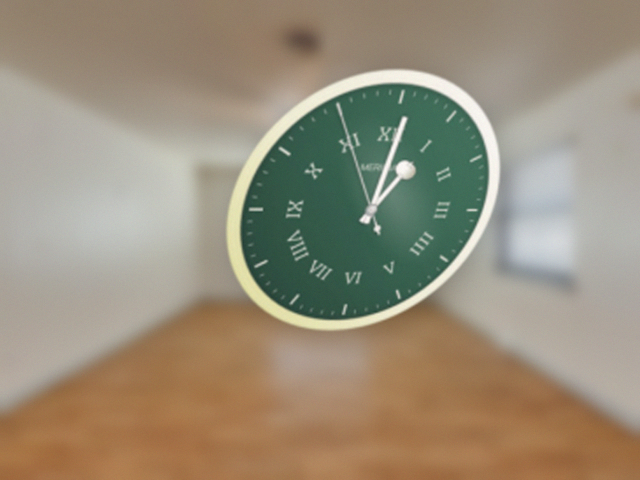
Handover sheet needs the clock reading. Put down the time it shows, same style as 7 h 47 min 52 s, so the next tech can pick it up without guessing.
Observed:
1 h 00 min 55 s
